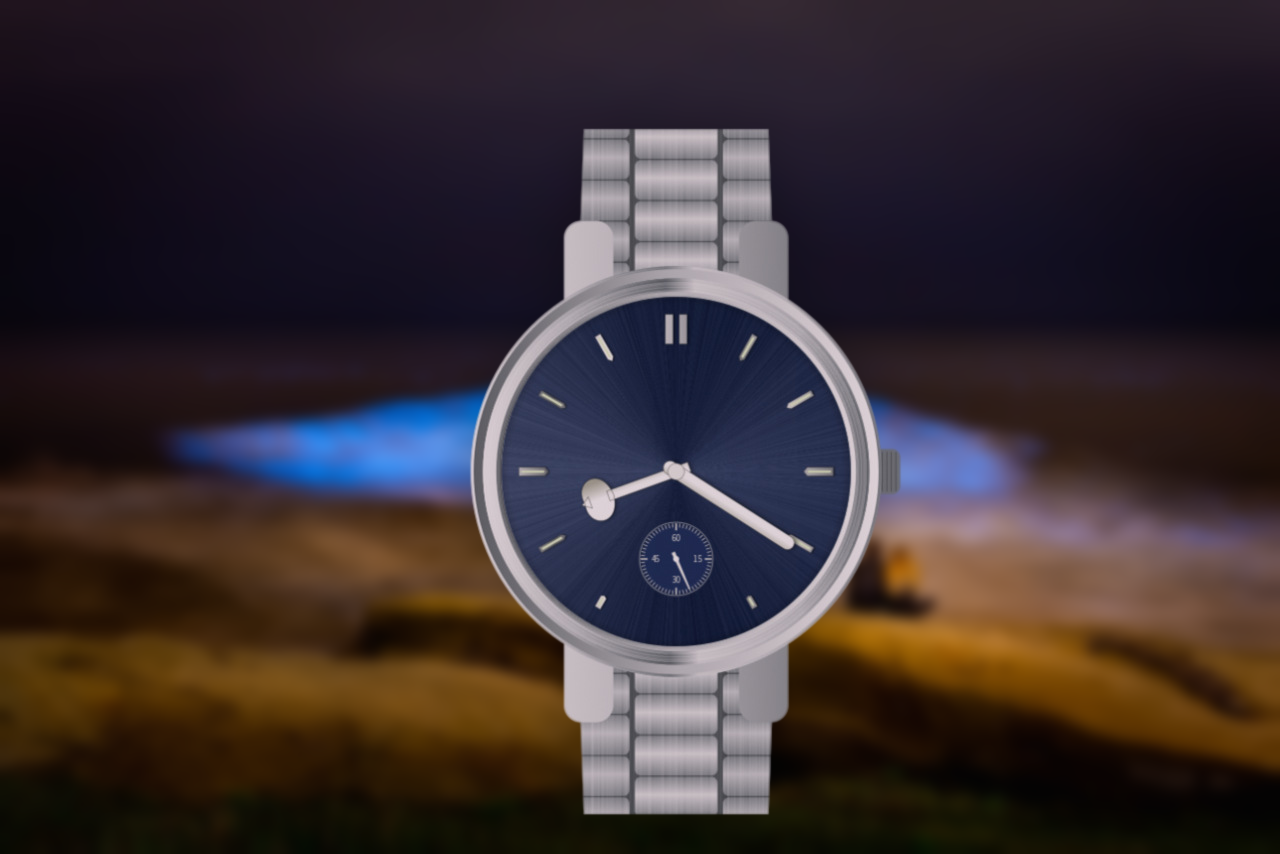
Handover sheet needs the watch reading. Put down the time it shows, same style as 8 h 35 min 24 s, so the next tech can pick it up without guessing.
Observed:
8 h 20 min 26 s
